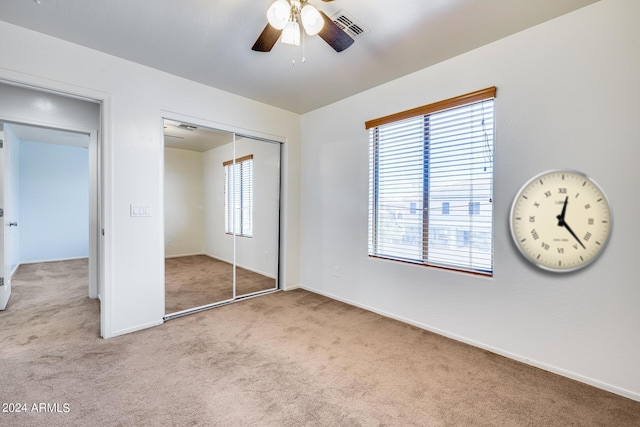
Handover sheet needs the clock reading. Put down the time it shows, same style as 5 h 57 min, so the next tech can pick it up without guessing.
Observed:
12 h 23 min
